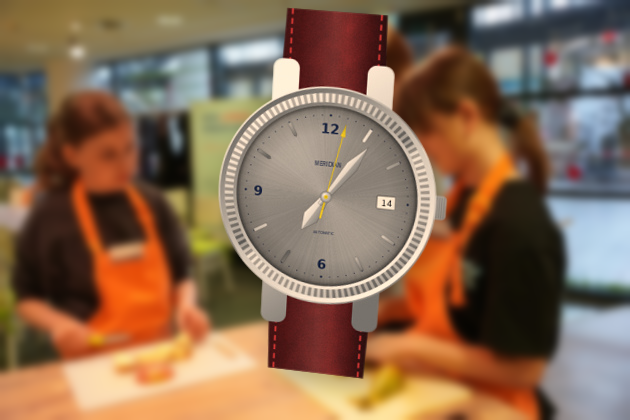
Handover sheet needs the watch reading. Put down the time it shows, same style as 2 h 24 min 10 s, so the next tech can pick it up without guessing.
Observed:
7 h 06 min 02 s
